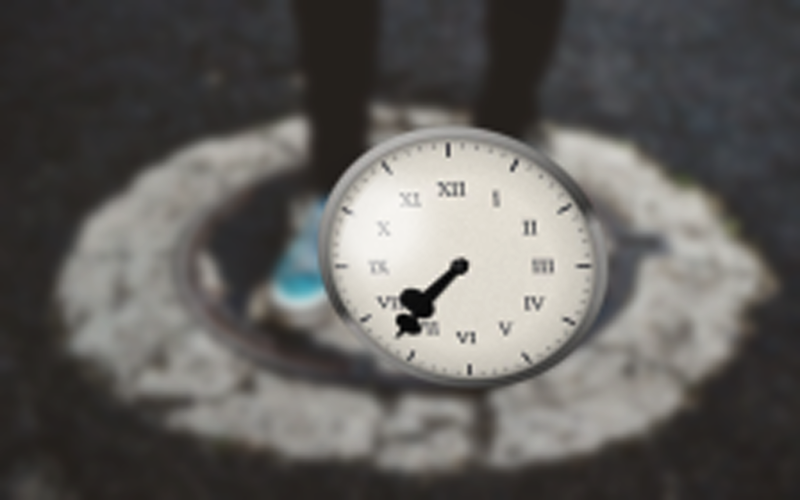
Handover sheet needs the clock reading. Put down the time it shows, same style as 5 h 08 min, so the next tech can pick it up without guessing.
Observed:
7 h 37 min
